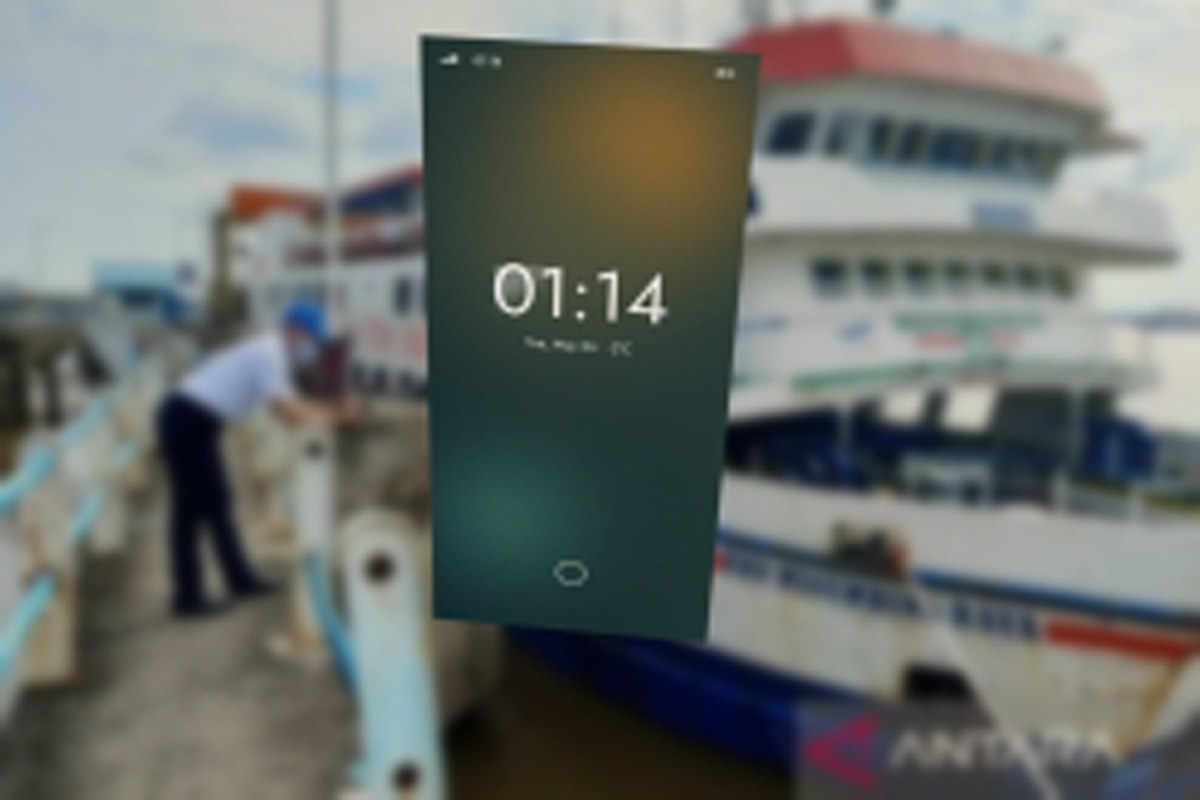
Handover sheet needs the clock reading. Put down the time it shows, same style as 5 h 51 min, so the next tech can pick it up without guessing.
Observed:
1 h 14 min
